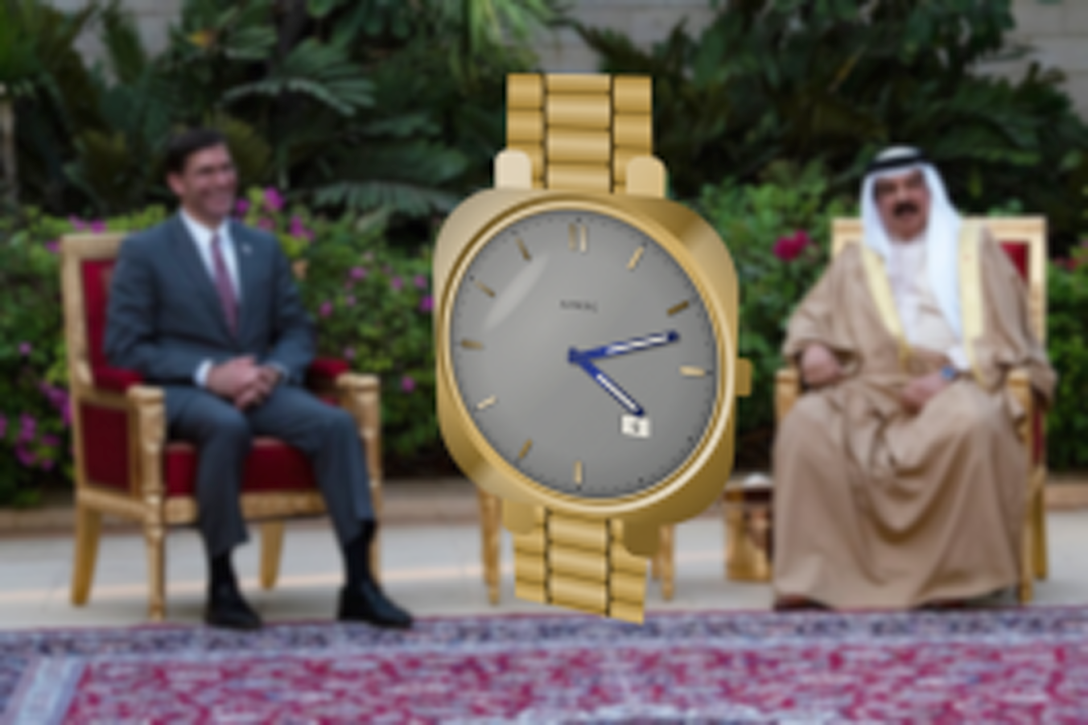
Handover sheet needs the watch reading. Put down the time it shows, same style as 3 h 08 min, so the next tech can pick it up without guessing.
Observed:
4 h 12 min
